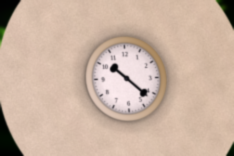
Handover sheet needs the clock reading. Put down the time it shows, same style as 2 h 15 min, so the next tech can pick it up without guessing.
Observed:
10 h 22 min
